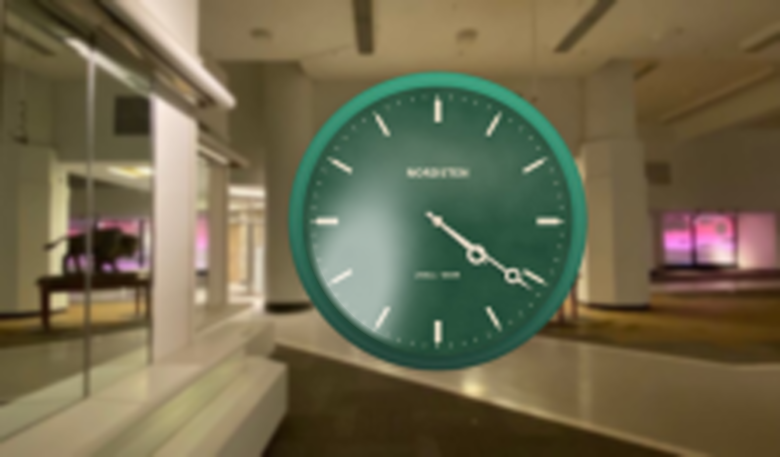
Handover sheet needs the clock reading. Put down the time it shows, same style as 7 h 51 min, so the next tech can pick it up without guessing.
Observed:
4 h 21 min
